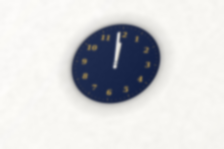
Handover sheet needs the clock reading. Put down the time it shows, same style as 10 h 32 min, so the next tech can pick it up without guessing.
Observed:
11 h 59 min
